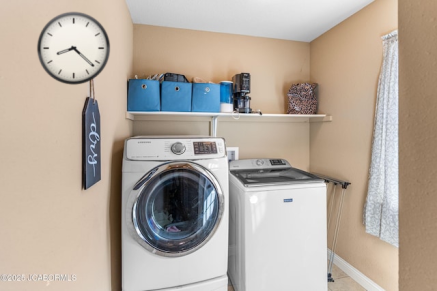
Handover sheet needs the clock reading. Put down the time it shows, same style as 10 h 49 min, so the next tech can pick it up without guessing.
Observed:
8 h 22 min
